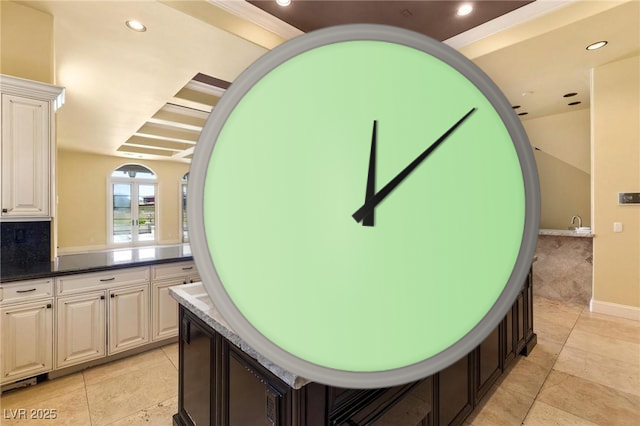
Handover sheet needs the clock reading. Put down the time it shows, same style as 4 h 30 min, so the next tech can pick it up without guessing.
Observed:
12 h 08 min
